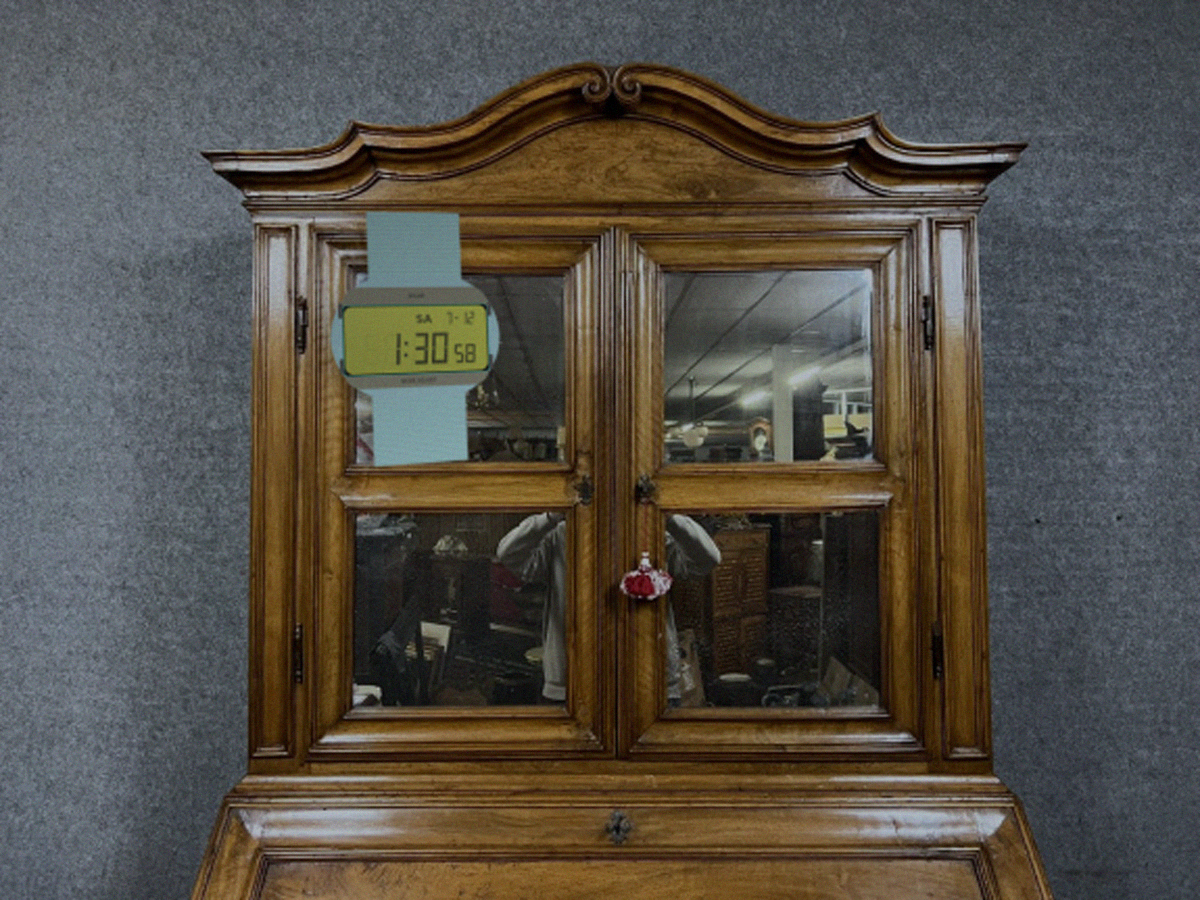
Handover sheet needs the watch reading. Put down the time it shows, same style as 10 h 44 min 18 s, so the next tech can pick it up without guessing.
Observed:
1 h 30 min 58 s
